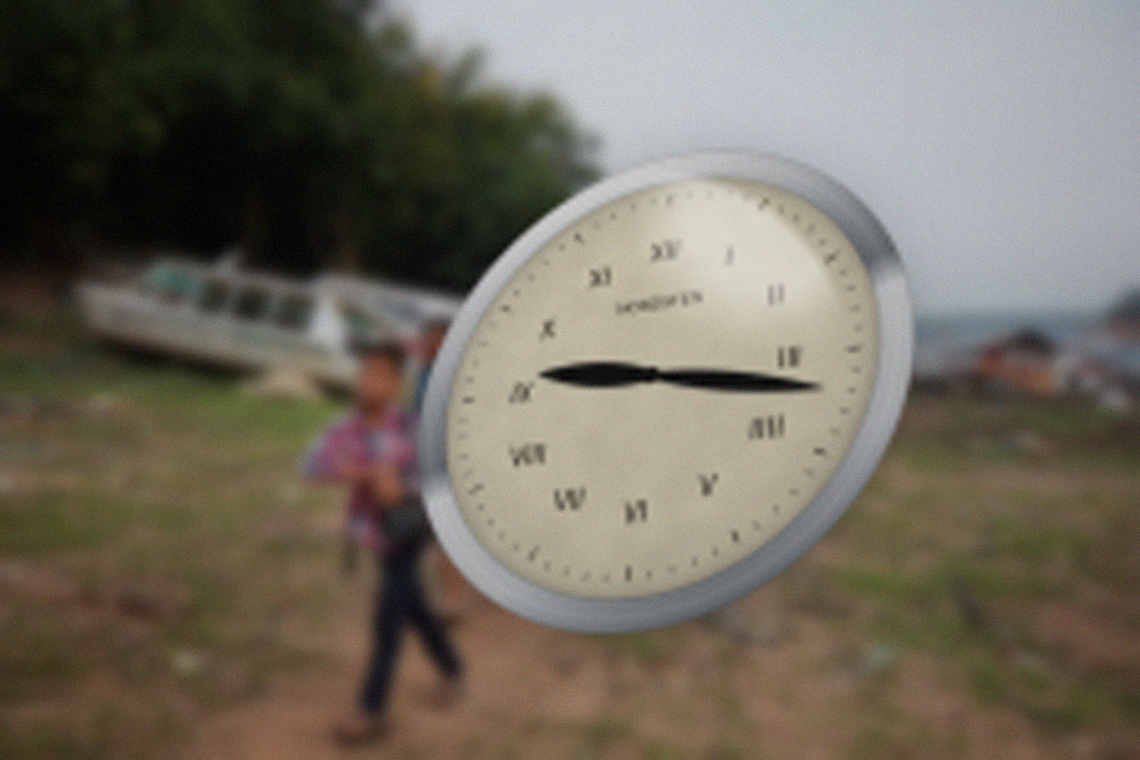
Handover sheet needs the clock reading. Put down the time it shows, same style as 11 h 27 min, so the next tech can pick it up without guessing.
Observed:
9 h 17 min
